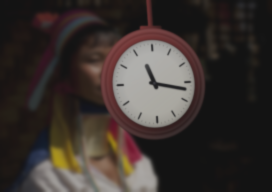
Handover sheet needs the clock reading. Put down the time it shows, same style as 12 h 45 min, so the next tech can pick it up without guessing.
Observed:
11 h 17 min
